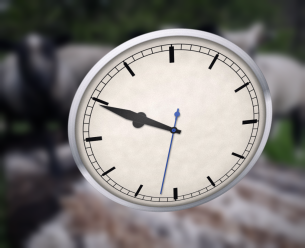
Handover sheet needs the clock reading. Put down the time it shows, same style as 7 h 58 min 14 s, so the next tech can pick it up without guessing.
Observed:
9 h 49 min 32 s
